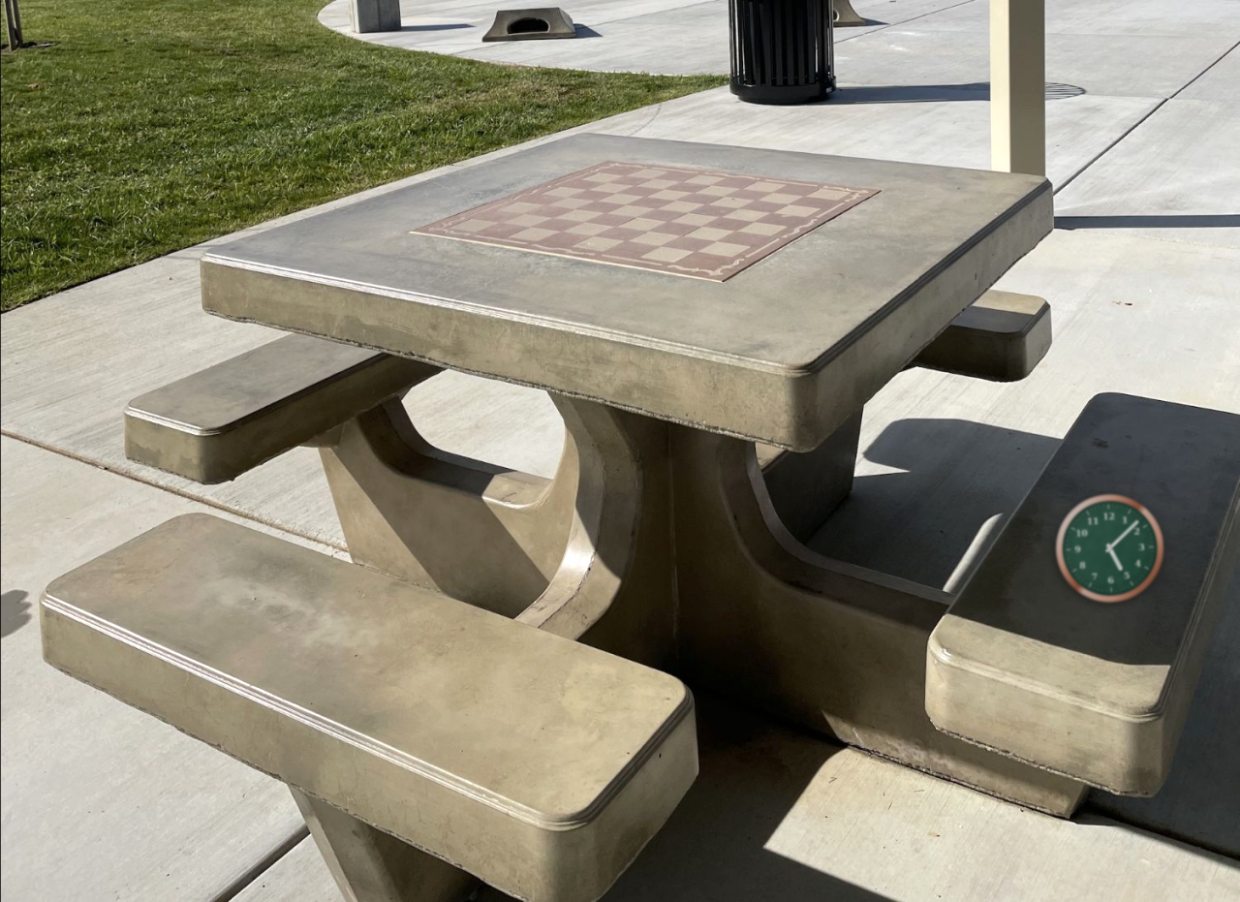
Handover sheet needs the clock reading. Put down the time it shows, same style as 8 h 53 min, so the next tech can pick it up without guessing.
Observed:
5 h 08 min
